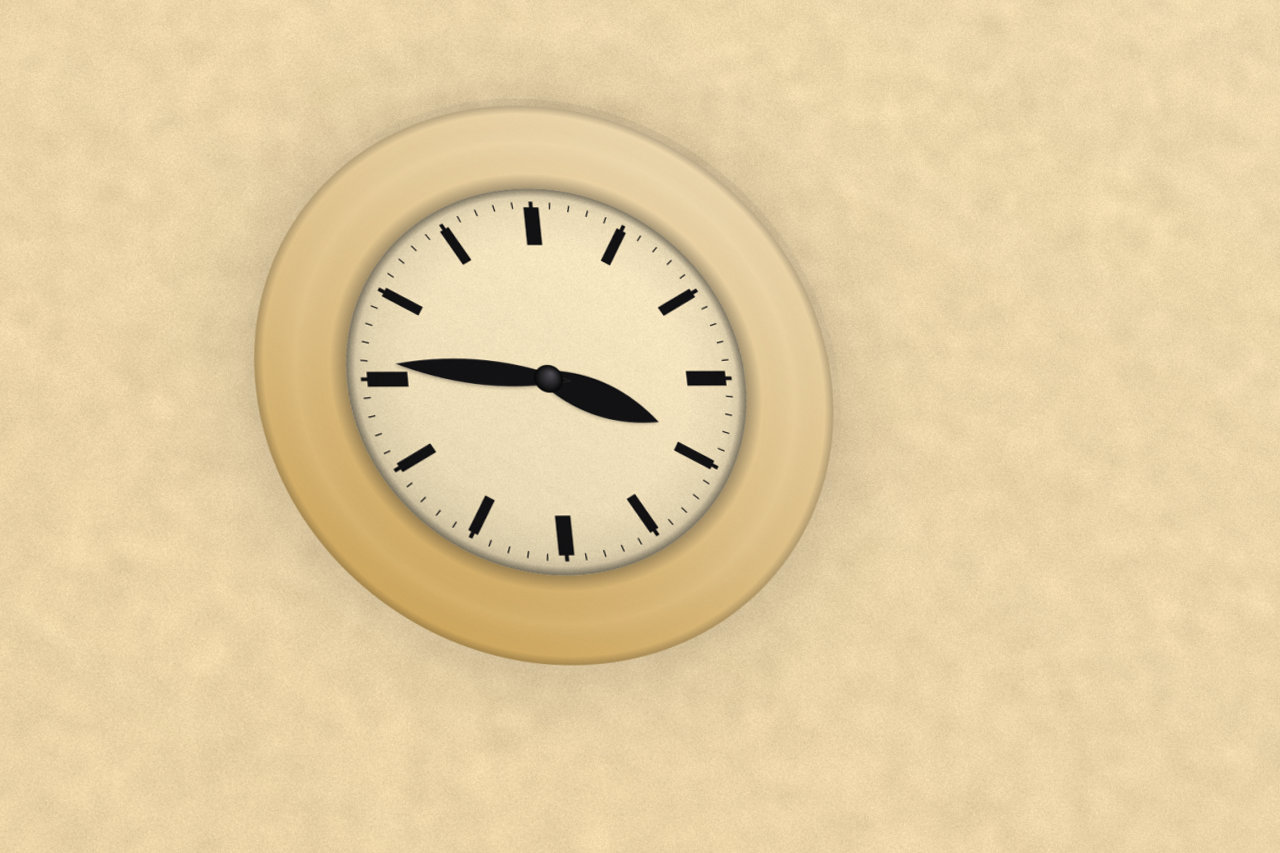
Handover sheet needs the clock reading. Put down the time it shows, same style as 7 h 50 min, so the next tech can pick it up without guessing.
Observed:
3 h 46 min
